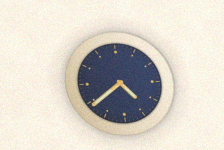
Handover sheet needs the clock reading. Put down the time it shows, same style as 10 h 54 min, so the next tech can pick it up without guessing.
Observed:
4 h 39 min
